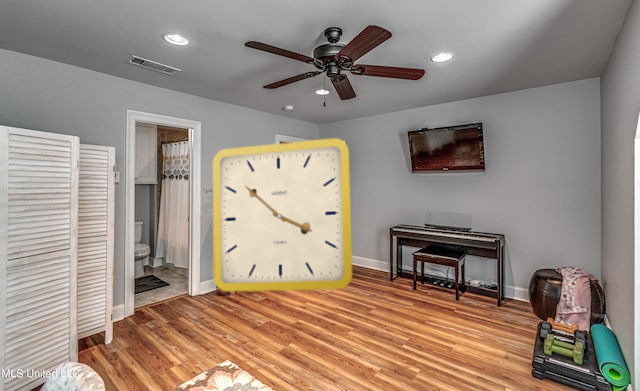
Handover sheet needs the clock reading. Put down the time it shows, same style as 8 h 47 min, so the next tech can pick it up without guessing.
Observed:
3 h 52 min
